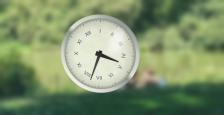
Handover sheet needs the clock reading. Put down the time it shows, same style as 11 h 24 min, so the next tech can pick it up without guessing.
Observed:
4 h 38 min
